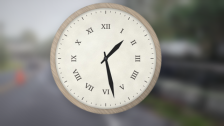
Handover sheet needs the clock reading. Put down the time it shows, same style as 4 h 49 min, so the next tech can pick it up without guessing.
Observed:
1 h 28 min
